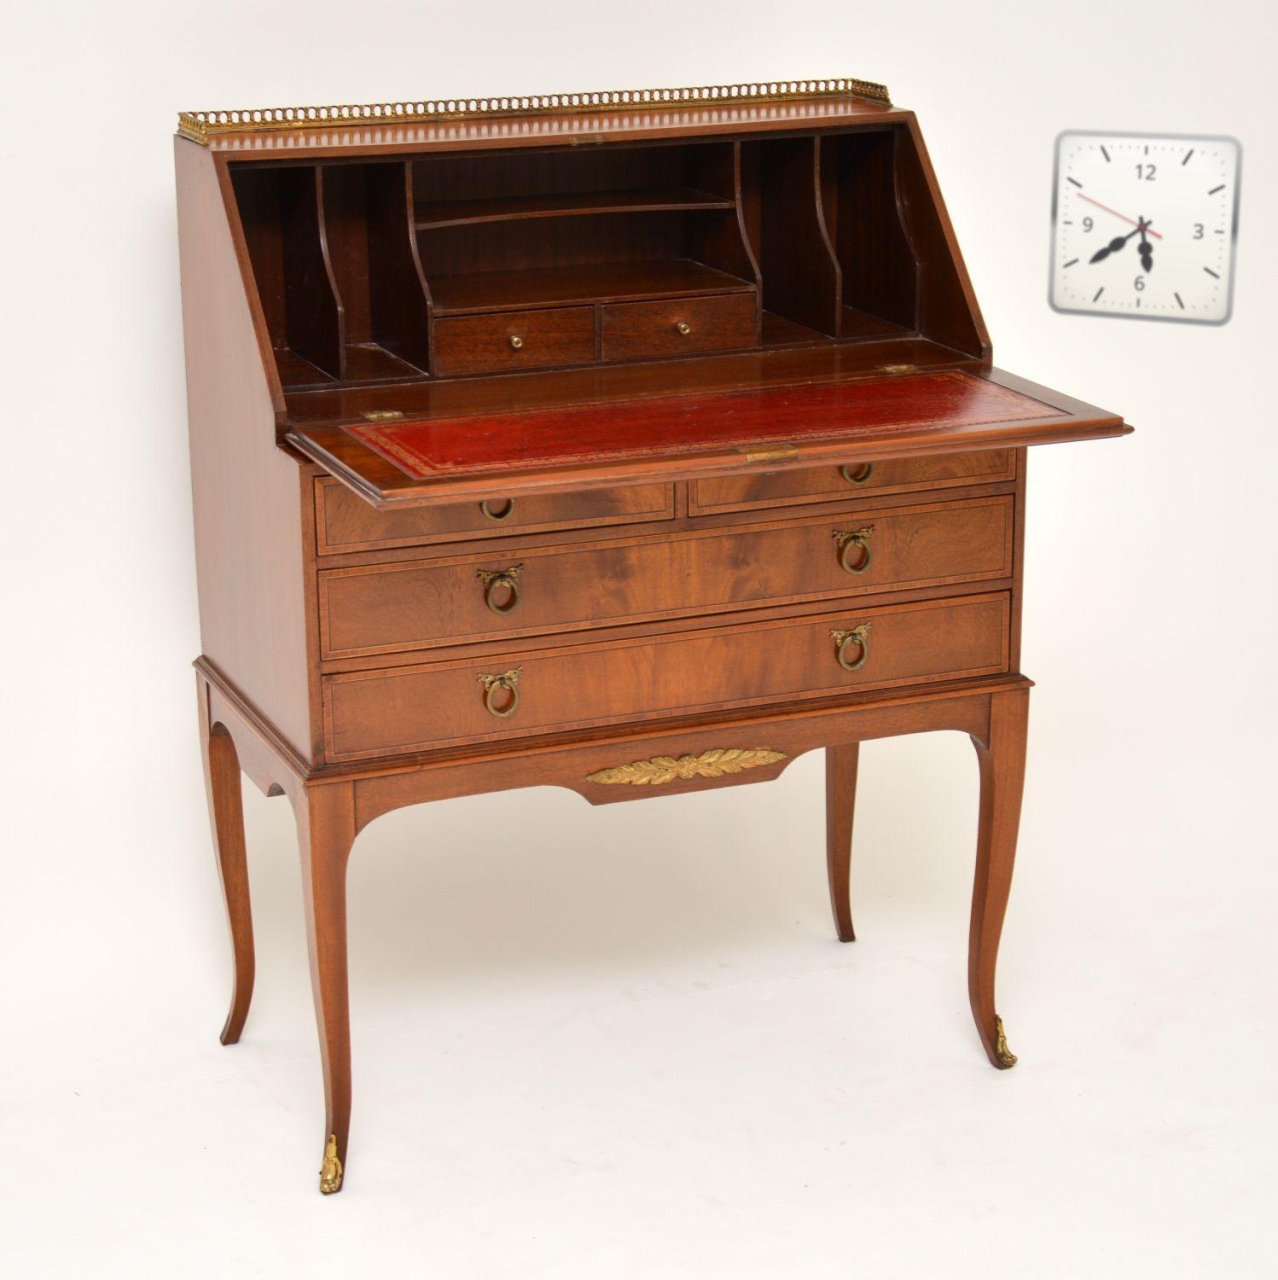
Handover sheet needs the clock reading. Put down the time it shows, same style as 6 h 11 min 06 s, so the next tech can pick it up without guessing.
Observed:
5 h 38 min 49 s
